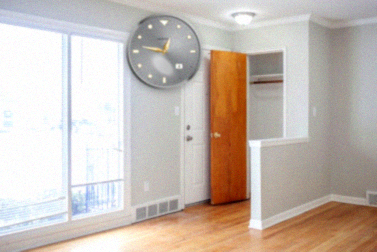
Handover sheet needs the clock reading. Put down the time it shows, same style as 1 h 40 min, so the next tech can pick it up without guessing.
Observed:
12 h 47 min
